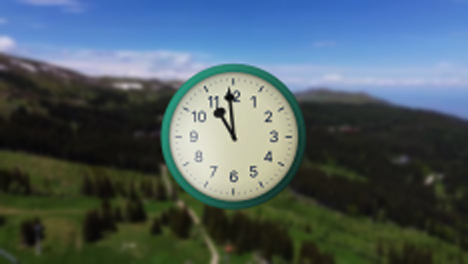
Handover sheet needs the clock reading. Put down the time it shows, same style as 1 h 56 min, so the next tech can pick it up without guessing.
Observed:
10 h 59 min
